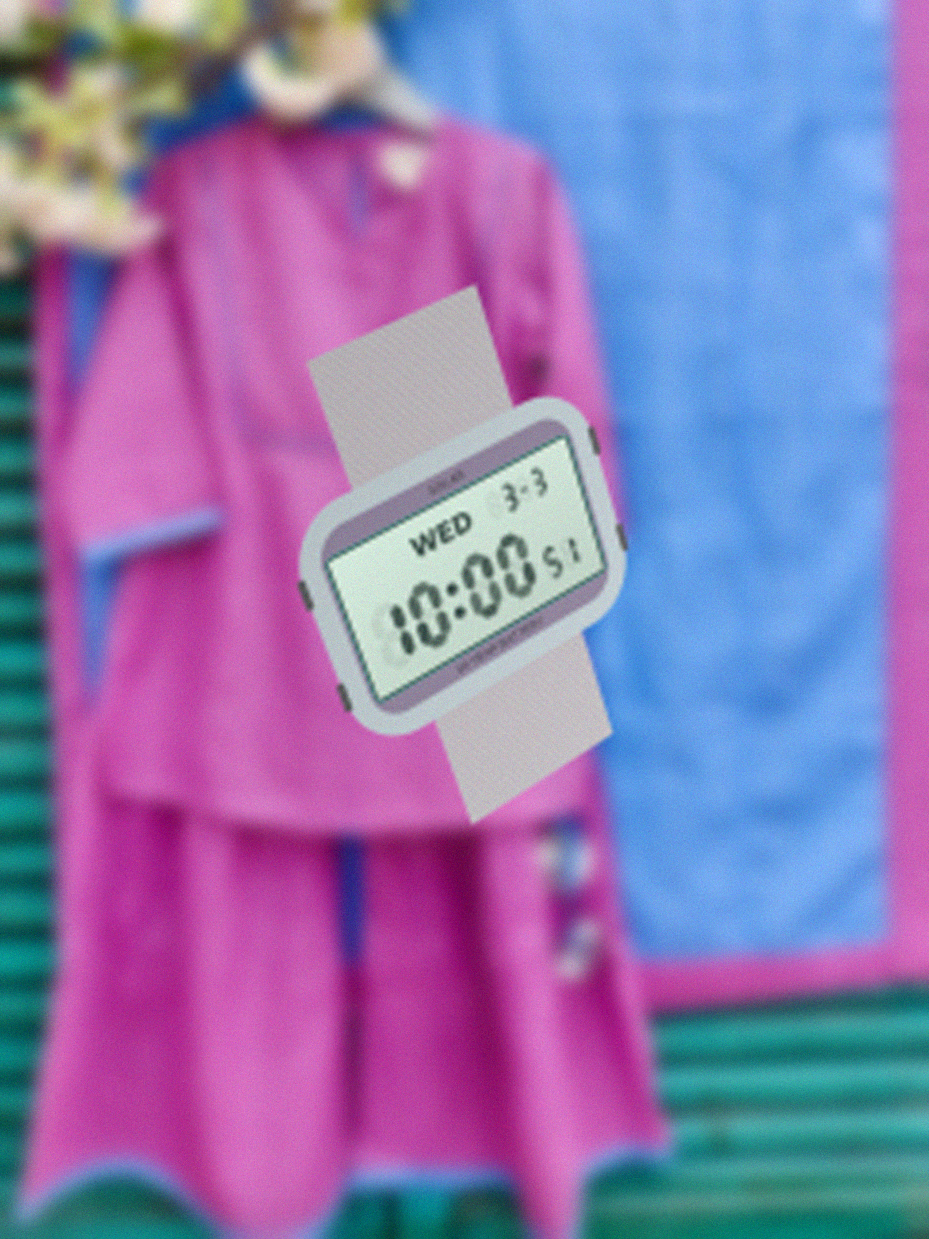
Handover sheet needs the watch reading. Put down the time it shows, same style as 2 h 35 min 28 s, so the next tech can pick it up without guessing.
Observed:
10 h 00 min 51 s
